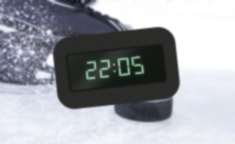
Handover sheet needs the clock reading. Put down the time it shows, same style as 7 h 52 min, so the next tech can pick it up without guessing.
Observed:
22 h 05 min
